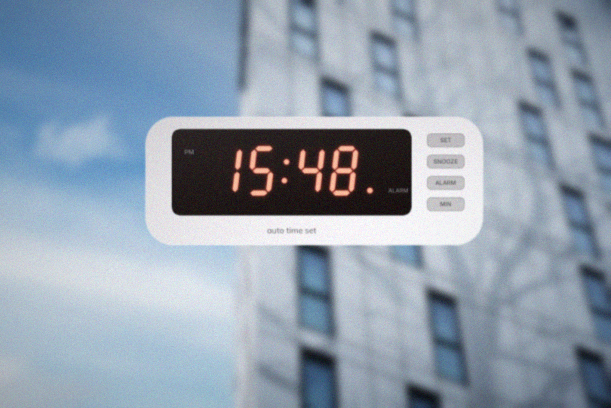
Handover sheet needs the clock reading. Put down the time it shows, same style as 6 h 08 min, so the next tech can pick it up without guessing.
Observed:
15 h 48 min
